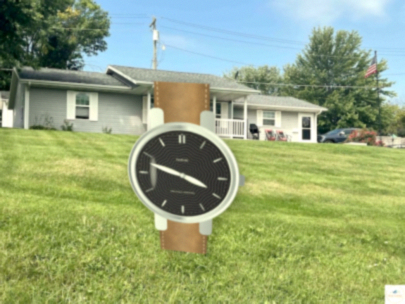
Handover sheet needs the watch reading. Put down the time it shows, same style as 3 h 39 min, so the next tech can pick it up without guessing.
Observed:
3 h 48 min
